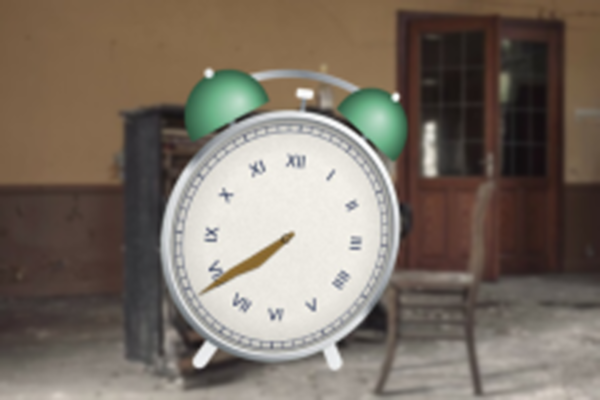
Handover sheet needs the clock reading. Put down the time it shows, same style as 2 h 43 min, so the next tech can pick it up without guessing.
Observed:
7 h 39 min
